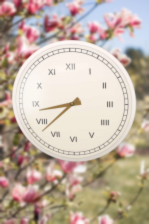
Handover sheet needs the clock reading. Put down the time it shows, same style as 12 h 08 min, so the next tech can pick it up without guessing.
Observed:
8 h 38 min
